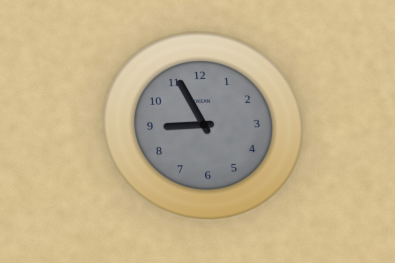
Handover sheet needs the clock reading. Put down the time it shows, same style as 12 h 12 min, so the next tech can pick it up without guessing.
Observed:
8 h 56 min
